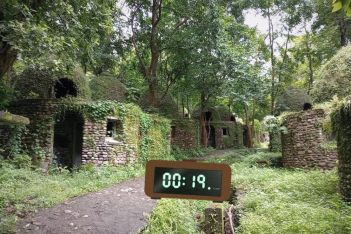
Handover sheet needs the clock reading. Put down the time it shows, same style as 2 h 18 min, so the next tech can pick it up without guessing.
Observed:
0 h 19 min
